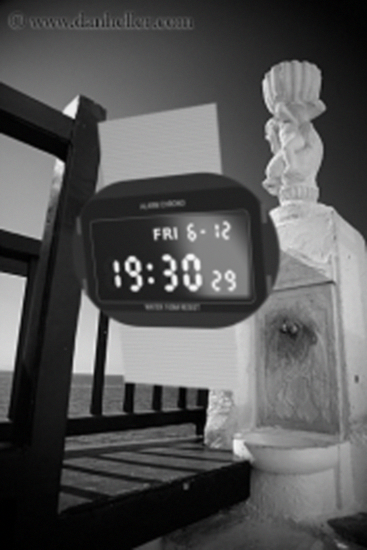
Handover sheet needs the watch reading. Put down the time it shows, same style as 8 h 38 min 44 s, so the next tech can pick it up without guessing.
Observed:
19 h 30 min 29 s
